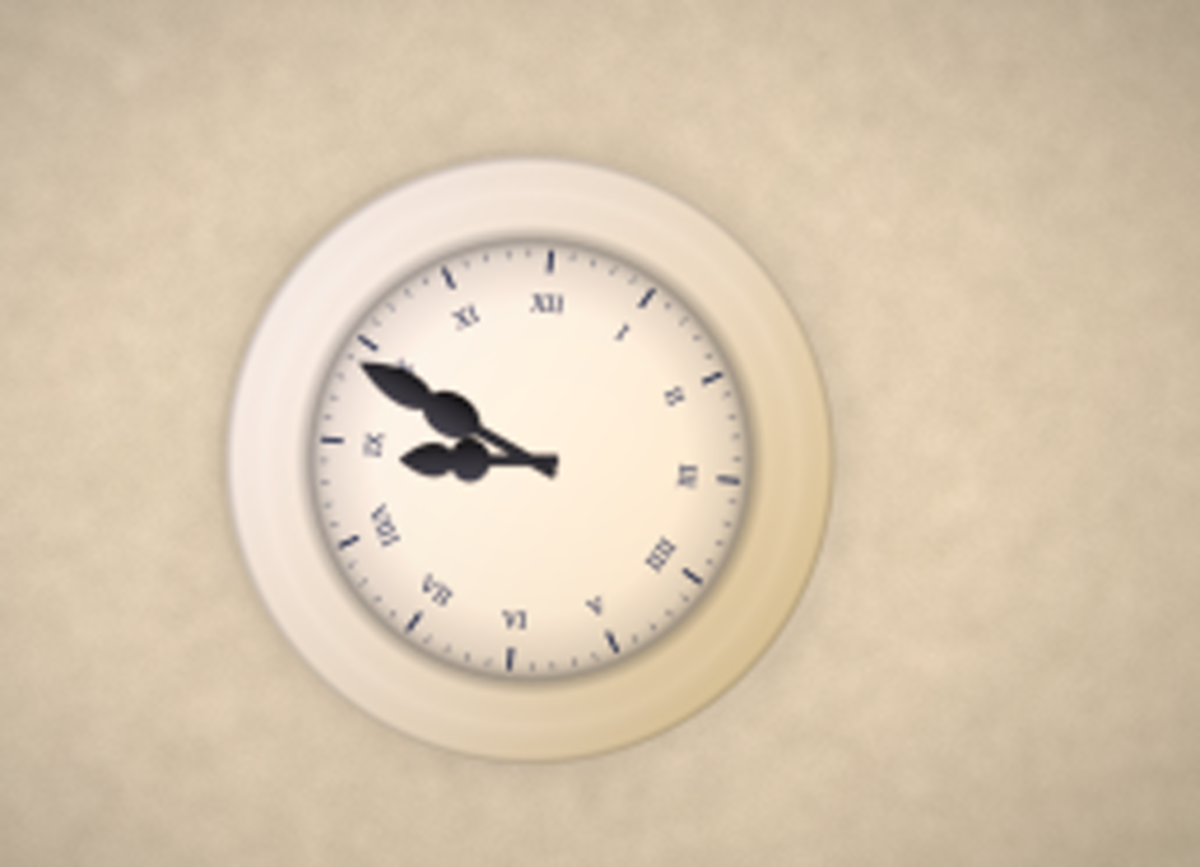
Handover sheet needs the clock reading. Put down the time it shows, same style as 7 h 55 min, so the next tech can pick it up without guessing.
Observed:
8 h 49 min
